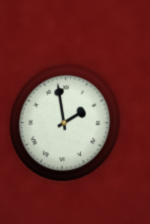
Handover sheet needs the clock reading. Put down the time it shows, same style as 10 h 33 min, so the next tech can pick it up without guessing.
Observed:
1 h 58 min
